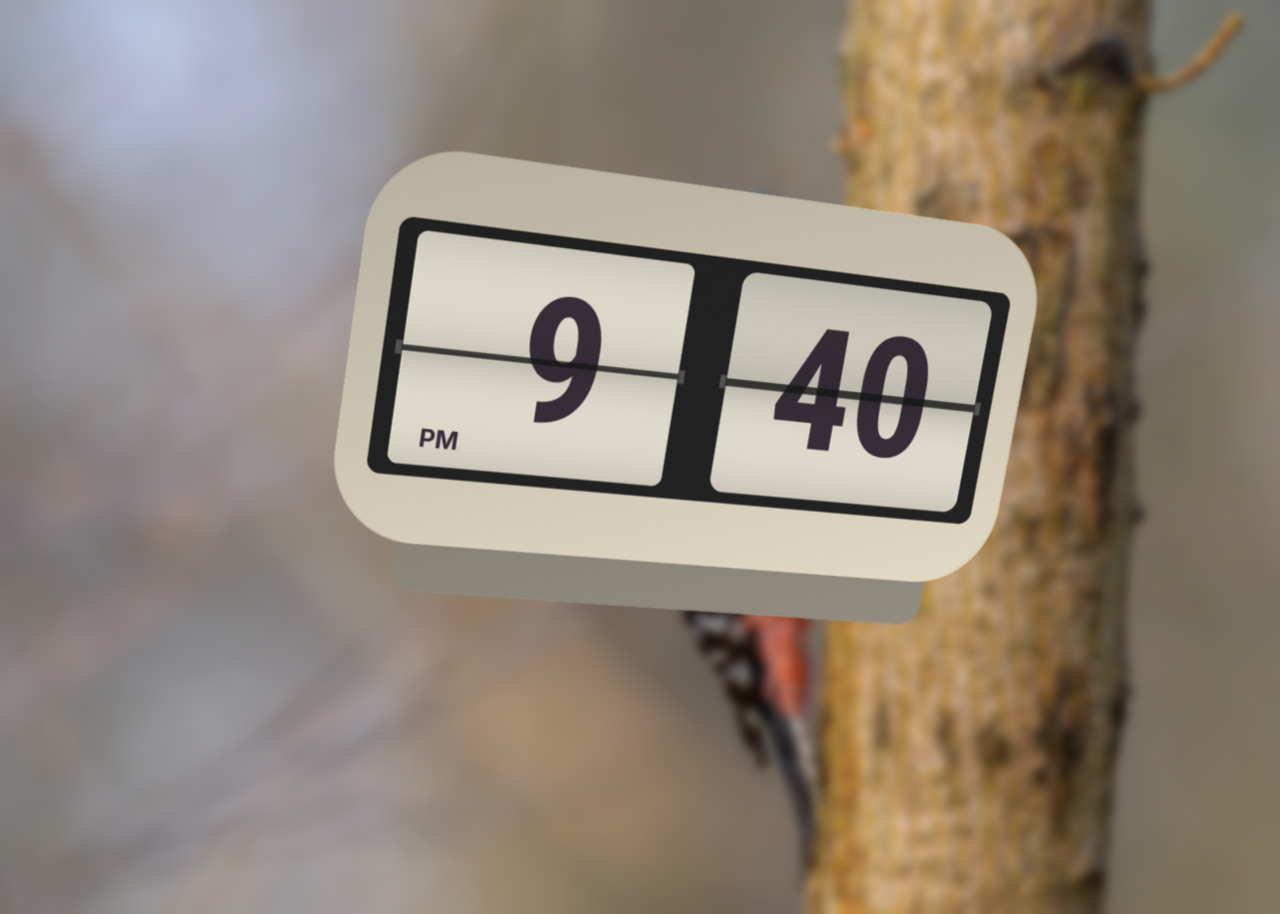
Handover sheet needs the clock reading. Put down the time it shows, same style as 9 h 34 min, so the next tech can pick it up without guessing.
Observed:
9 h 40 min
